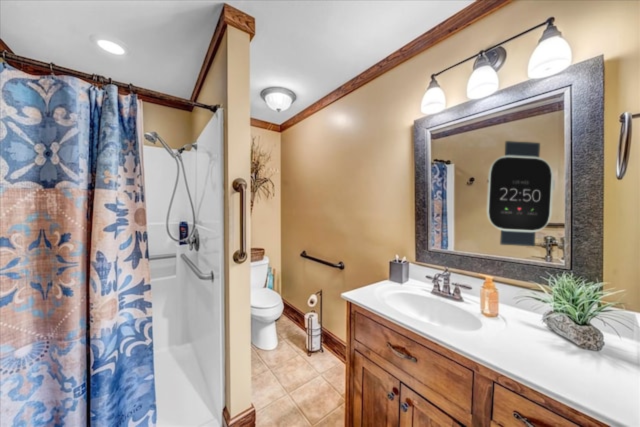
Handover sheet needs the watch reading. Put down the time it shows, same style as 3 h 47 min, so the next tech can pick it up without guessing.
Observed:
22 h 50 min
